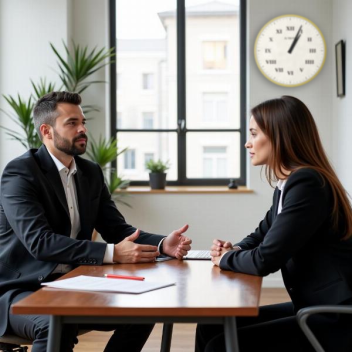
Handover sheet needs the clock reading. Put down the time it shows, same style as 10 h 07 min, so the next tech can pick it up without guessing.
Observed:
1 h 04 min
